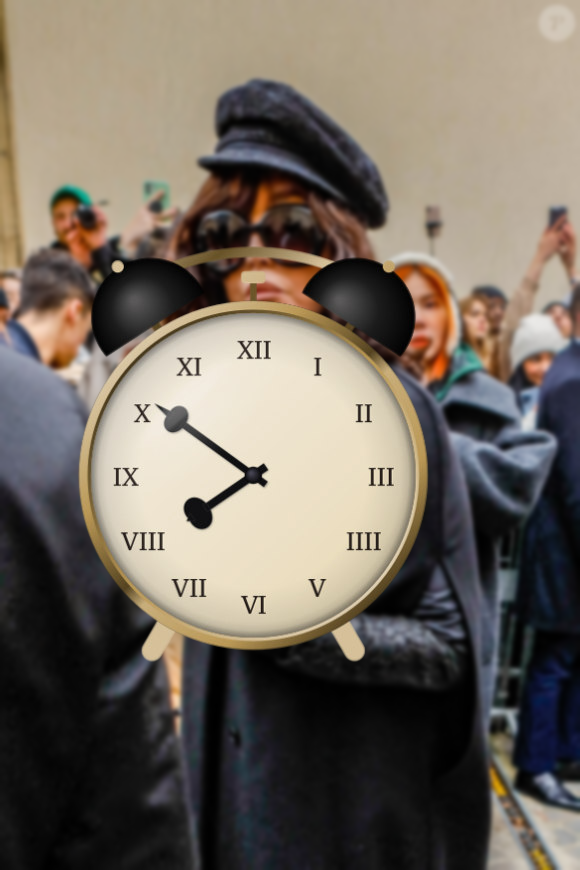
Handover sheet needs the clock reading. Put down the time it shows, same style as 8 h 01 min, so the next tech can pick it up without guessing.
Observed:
7 h 51 min
